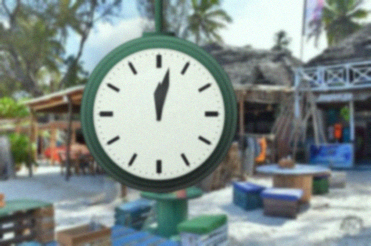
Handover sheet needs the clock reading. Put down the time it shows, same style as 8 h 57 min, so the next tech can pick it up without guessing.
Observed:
12 h 02 min
